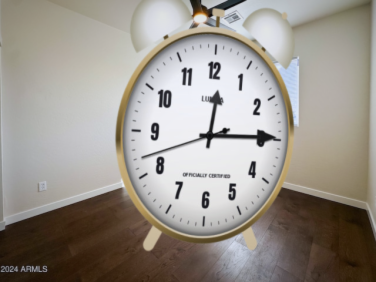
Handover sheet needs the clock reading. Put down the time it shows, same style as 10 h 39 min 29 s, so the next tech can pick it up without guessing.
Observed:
12 h 14 min 42 s
